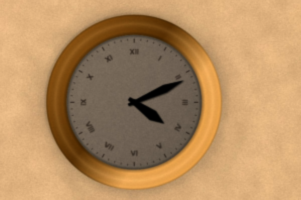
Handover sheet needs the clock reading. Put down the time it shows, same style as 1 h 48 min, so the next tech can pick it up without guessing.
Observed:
4 h 11 min
